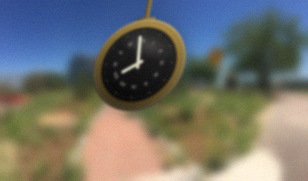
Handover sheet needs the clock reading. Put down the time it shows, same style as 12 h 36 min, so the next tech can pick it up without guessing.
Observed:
7 h 59 min
